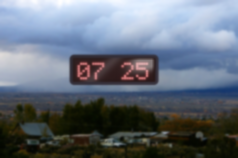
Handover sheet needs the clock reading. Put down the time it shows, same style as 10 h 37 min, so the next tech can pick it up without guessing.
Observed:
7 h 25 min
